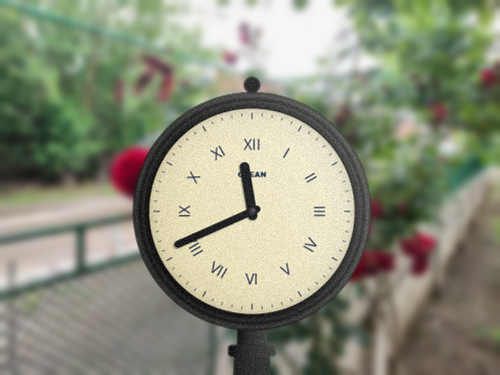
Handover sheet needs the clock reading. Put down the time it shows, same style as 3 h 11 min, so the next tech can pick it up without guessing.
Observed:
11 h 41 min
